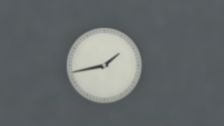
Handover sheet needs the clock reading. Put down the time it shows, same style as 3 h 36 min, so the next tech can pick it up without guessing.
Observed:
1 h 43 min
